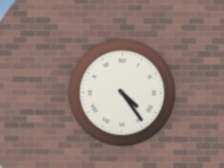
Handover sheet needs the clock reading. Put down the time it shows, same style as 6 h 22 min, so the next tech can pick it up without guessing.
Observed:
4 h 24 min
